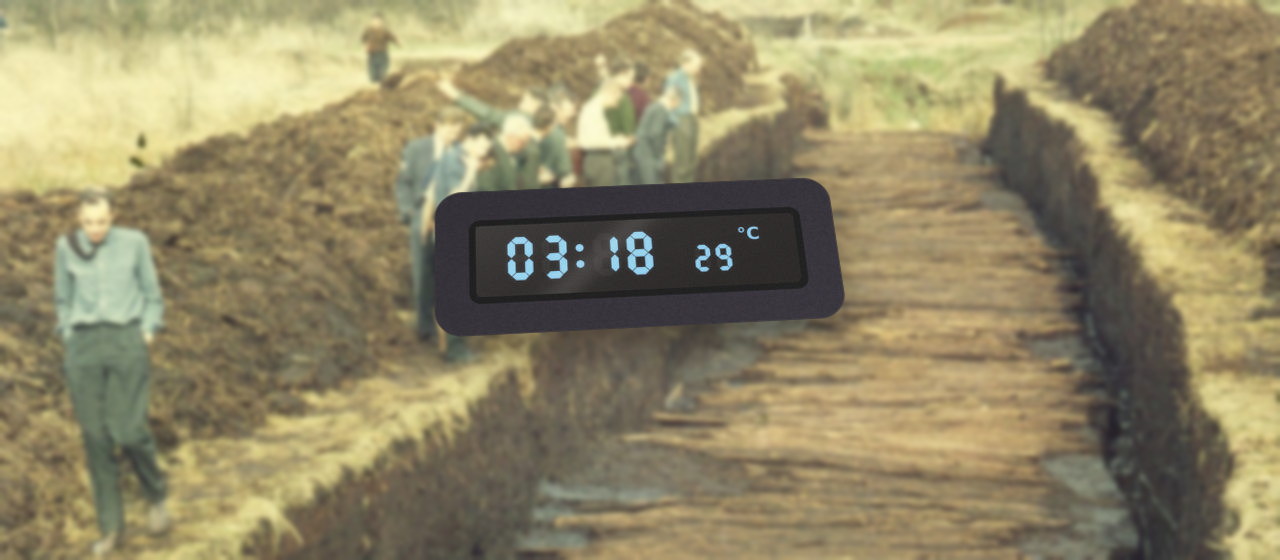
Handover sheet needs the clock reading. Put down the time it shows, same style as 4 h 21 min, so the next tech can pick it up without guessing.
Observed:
3 h 18 min
